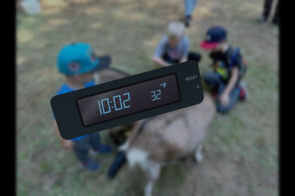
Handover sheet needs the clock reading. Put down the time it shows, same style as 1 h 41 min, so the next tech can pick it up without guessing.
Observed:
10 h 02 min
